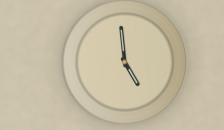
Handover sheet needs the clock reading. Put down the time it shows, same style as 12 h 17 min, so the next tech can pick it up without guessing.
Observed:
4 h 59 min
